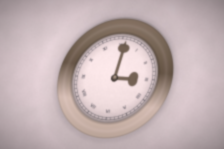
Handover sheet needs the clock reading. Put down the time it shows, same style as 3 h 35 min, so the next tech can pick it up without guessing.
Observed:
3 h 01 min
